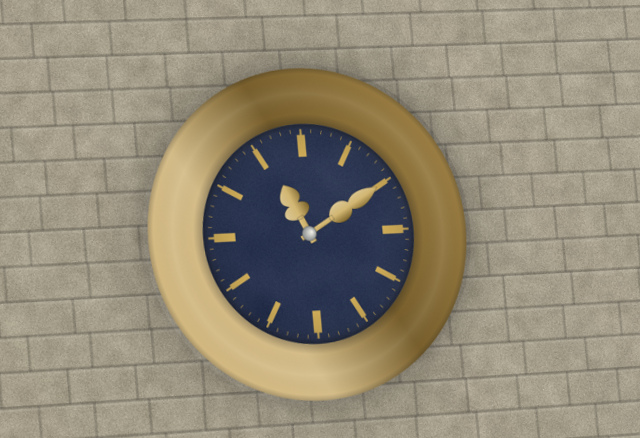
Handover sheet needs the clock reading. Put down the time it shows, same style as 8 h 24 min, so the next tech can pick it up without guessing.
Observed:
11 h 10 min
